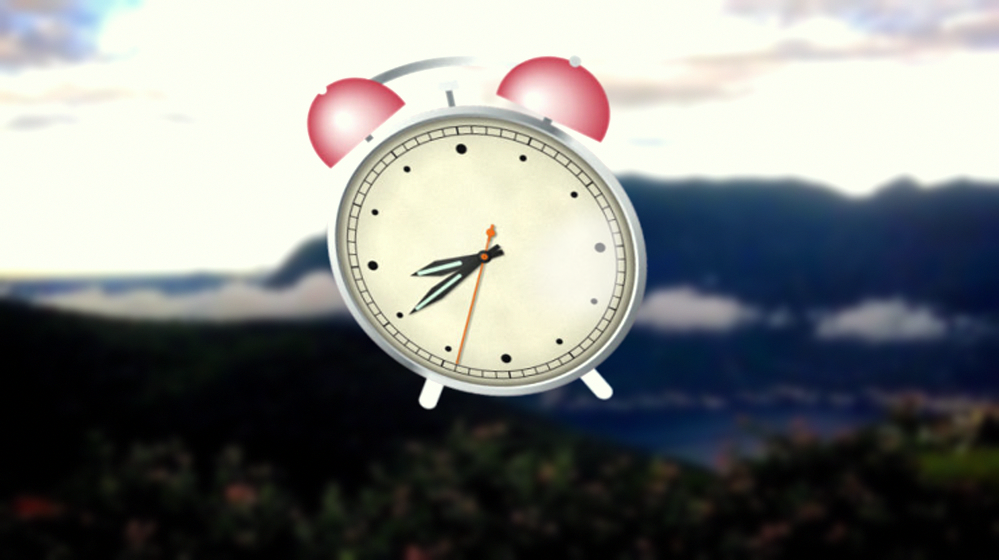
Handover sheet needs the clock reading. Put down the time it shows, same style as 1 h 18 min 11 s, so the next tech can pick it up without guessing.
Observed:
8 h 39 min 34 s
